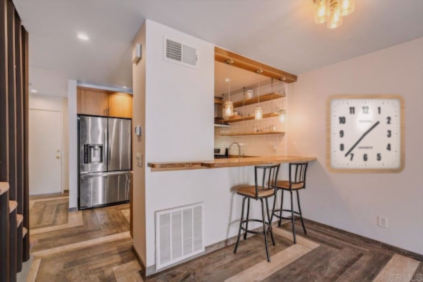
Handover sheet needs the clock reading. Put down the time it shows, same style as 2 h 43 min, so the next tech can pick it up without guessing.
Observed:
1 h 37 min
